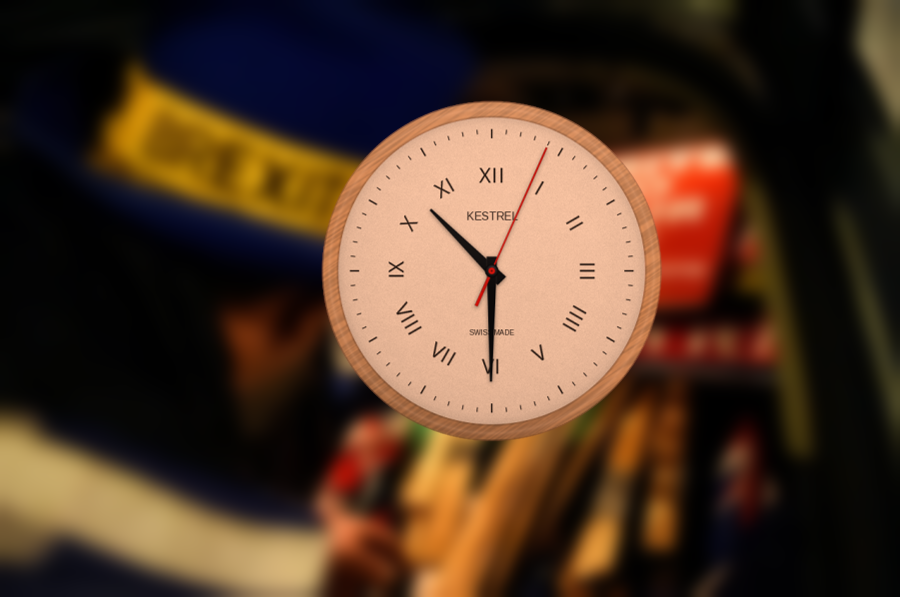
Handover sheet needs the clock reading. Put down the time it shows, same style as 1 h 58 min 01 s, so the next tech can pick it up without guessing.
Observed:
10 h 30 min 04 s
